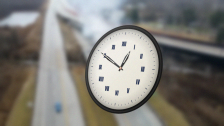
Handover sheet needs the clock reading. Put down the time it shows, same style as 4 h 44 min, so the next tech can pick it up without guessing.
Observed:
12 h 50 min
